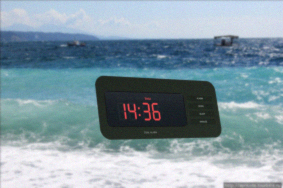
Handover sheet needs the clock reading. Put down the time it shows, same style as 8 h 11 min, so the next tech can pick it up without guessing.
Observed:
14 h 36 min
